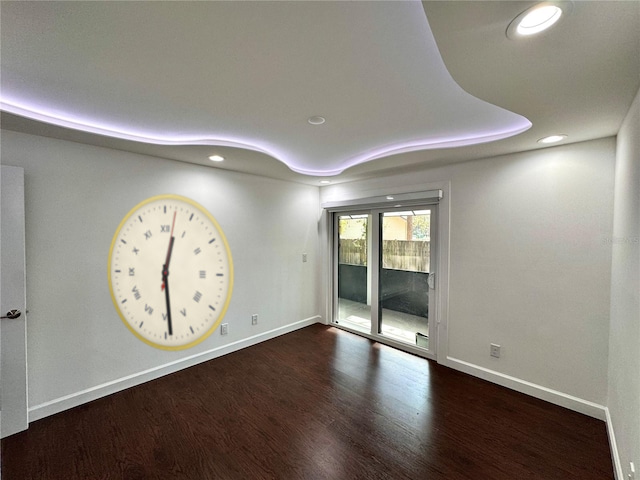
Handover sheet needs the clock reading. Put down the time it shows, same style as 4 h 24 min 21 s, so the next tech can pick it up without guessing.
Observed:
12 h 29 min 02 s
